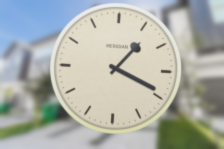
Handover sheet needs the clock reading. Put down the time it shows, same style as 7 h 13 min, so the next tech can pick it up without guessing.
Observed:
1 h 19 min
